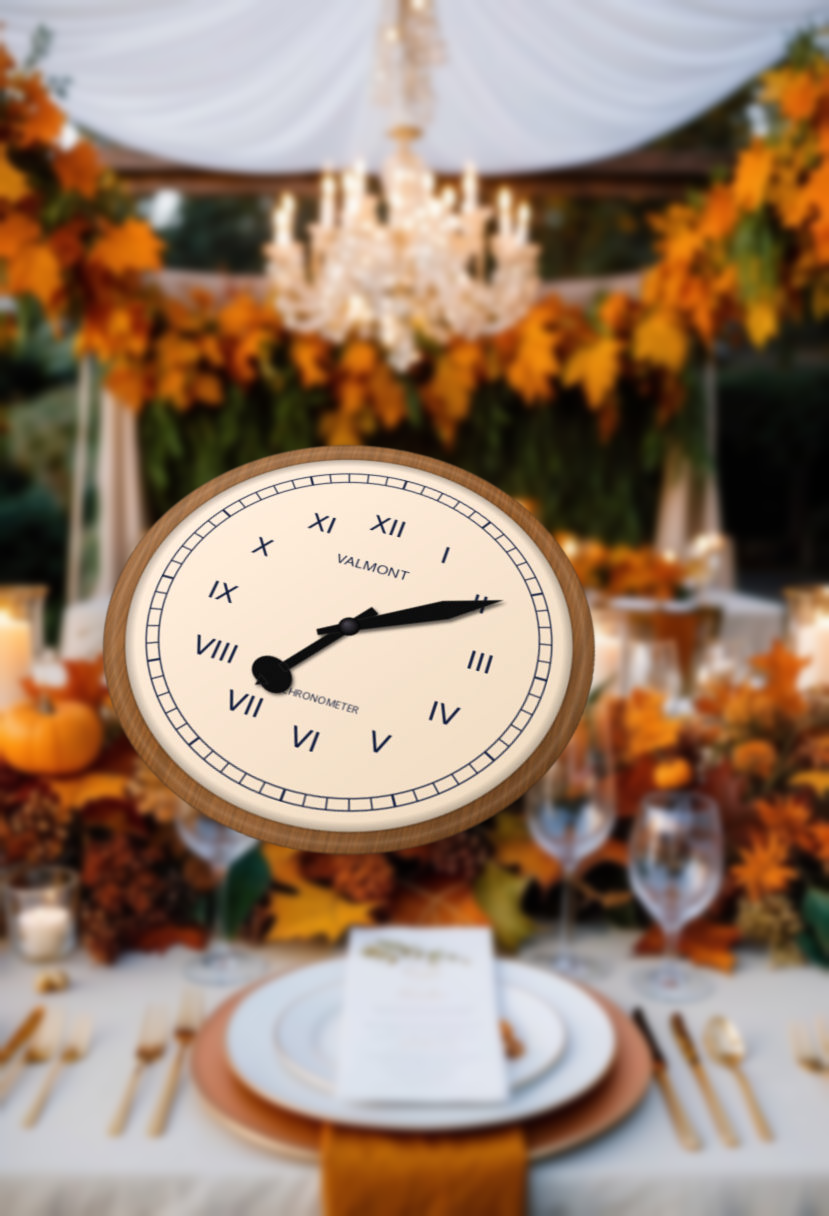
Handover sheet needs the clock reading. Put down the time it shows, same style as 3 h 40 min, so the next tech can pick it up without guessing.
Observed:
7 h 10 min
